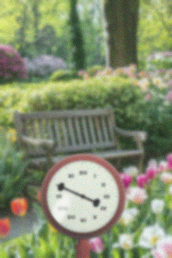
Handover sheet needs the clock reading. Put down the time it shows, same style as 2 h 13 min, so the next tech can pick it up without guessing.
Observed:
3 h 49 min
